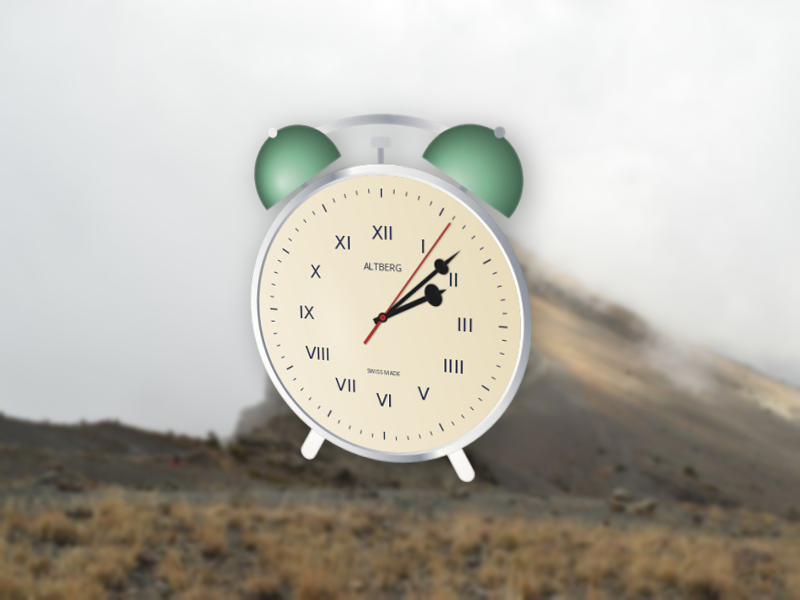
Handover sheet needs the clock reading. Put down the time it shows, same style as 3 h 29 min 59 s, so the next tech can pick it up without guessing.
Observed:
2 h 08 min 06 s
